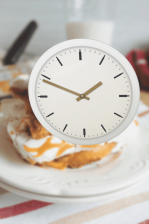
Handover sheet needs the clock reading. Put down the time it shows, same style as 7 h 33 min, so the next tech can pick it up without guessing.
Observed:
1 h 49 min
